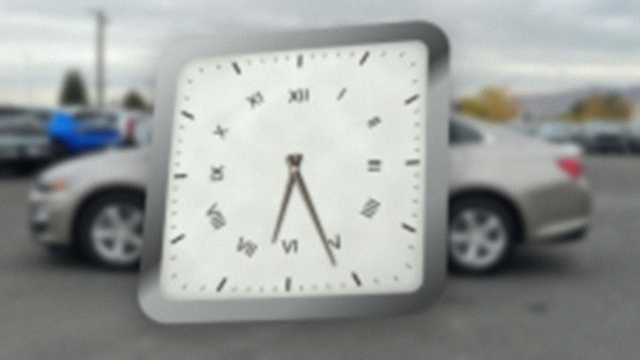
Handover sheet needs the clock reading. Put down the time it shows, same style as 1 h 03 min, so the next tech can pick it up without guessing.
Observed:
6 h 26 min
